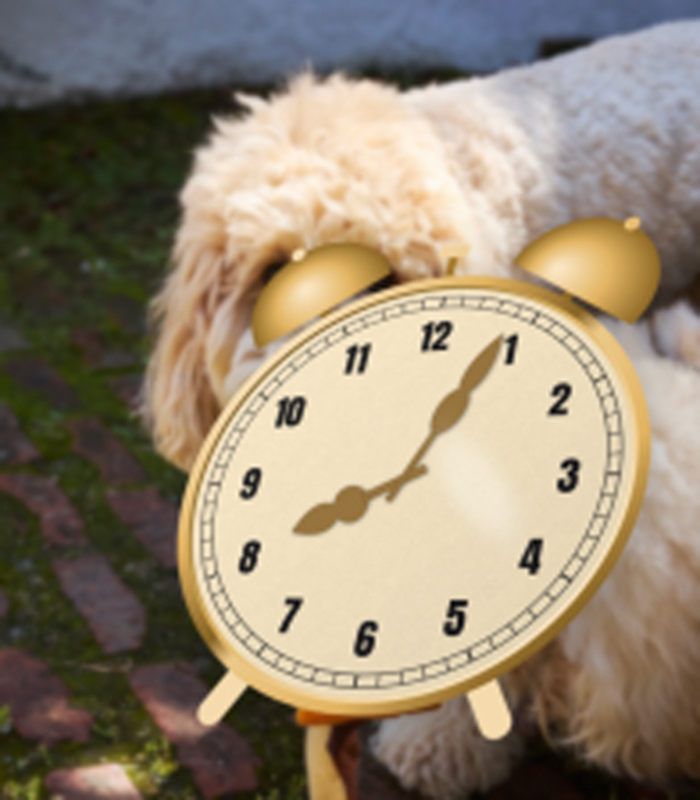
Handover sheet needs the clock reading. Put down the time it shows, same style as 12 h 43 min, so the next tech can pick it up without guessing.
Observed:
8 h 04 min
